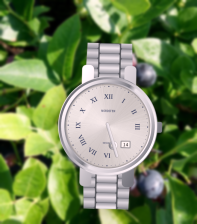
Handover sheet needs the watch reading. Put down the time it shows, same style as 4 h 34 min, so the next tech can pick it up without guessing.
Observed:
5 h 27 min
